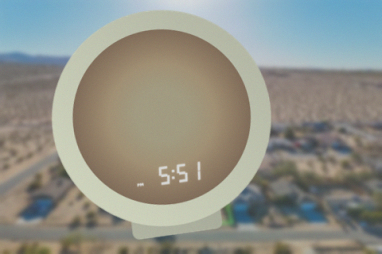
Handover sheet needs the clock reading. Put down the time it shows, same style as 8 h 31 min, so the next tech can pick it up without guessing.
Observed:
5 h 51 min
